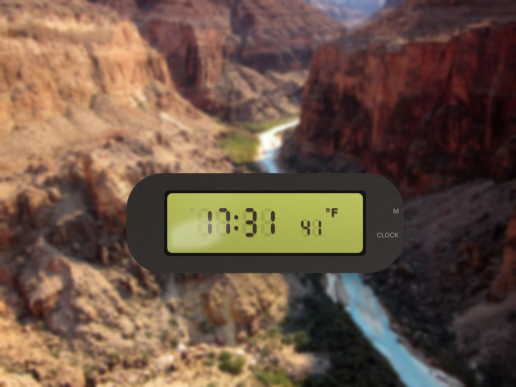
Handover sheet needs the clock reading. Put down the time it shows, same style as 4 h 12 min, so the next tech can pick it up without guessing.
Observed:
17 h 31 min
